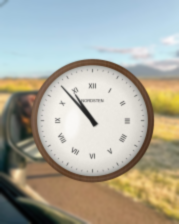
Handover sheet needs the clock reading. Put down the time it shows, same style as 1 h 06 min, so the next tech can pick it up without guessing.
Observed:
10 h 53 min
